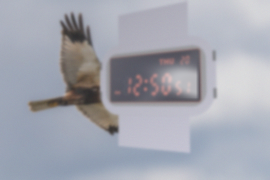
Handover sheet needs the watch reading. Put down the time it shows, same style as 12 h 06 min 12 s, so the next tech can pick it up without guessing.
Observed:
12 h 50 min 51 s
